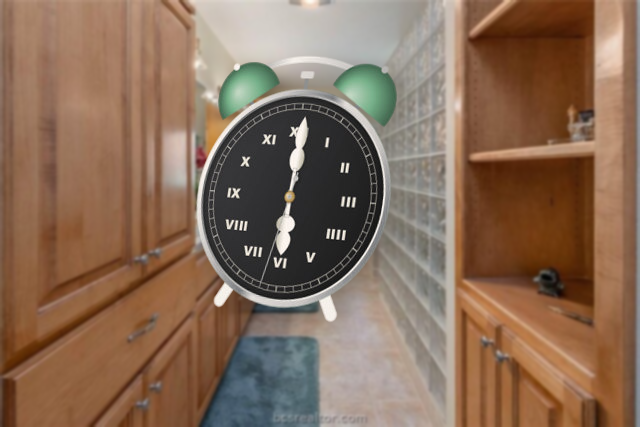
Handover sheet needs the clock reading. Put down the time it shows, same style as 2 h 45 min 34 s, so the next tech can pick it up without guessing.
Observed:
6 h 00 min 32 s
